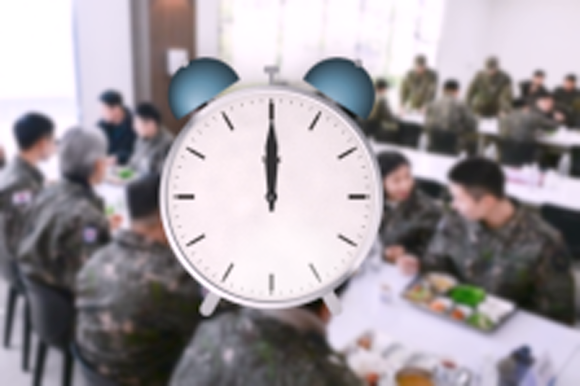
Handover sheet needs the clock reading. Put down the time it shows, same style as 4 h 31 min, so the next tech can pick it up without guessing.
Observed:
12 h 00 min
